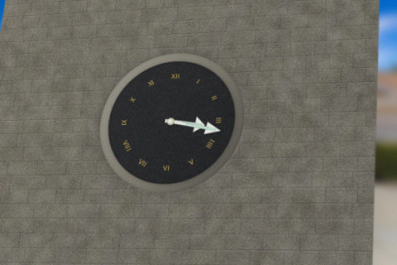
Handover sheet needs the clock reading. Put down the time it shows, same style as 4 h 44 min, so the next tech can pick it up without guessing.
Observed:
3 h 17 min
